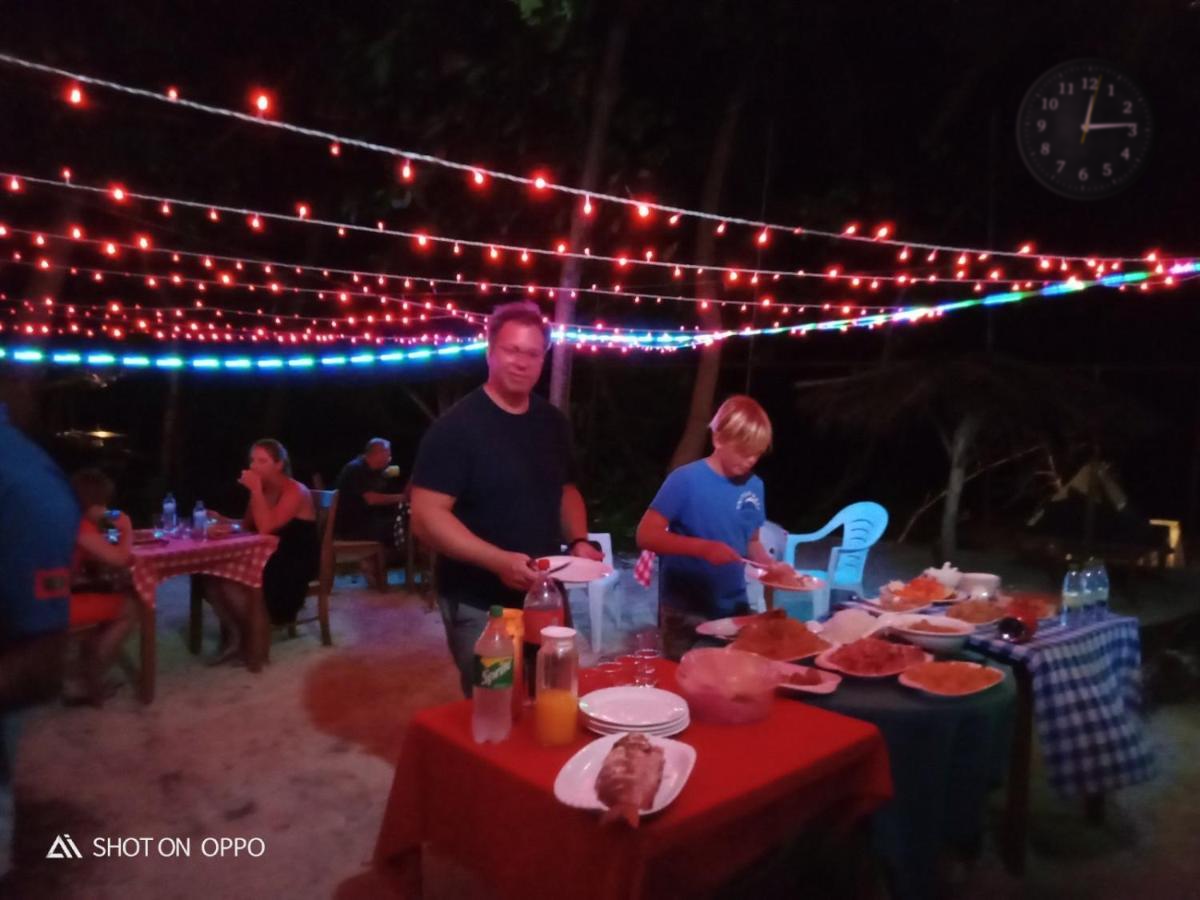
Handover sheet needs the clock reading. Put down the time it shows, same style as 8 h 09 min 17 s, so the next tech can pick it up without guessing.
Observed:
12 h 14 min 02 s
